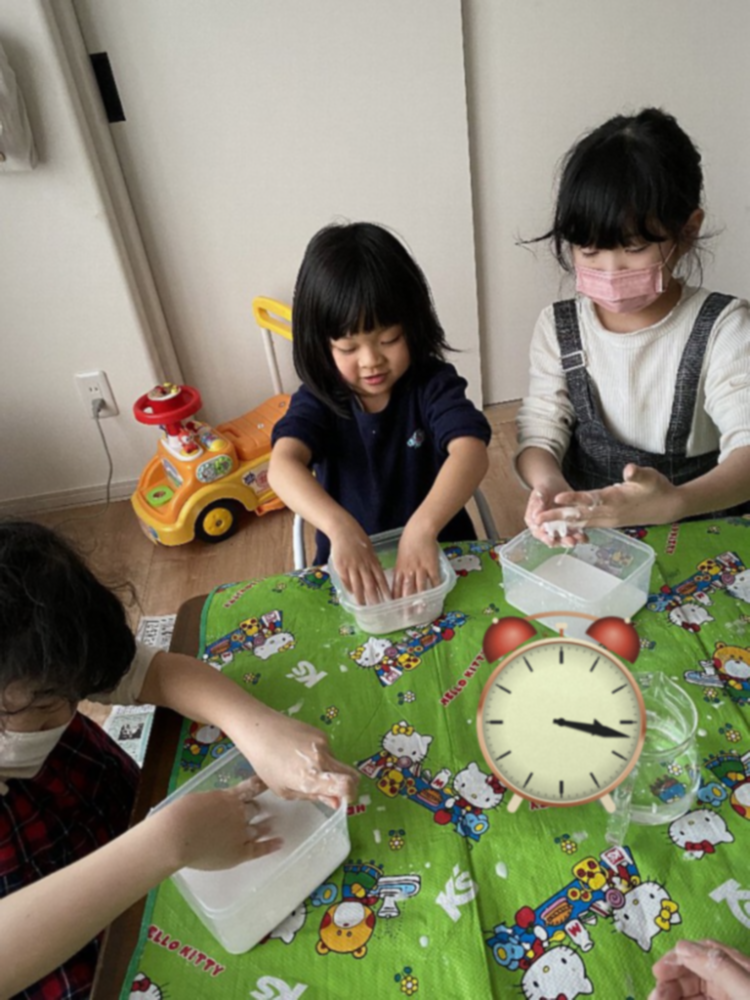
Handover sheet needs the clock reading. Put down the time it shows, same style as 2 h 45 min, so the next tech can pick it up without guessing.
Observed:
3 h 17 min
